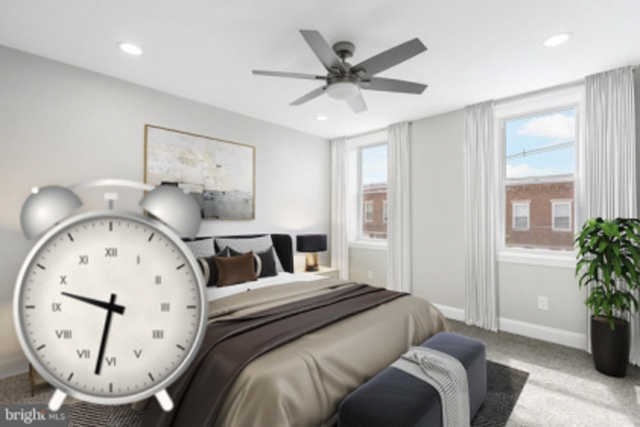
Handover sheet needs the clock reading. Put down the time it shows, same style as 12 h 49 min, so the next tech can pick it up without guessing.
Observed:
9 h 32 min
